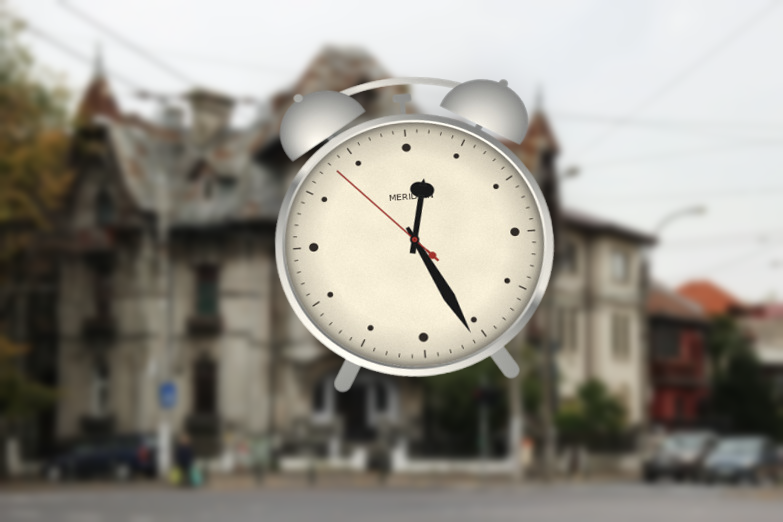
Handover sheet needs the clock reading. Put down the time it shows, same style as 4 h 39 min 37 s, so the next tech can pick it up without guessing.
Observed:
12 h 25 min 53 s
